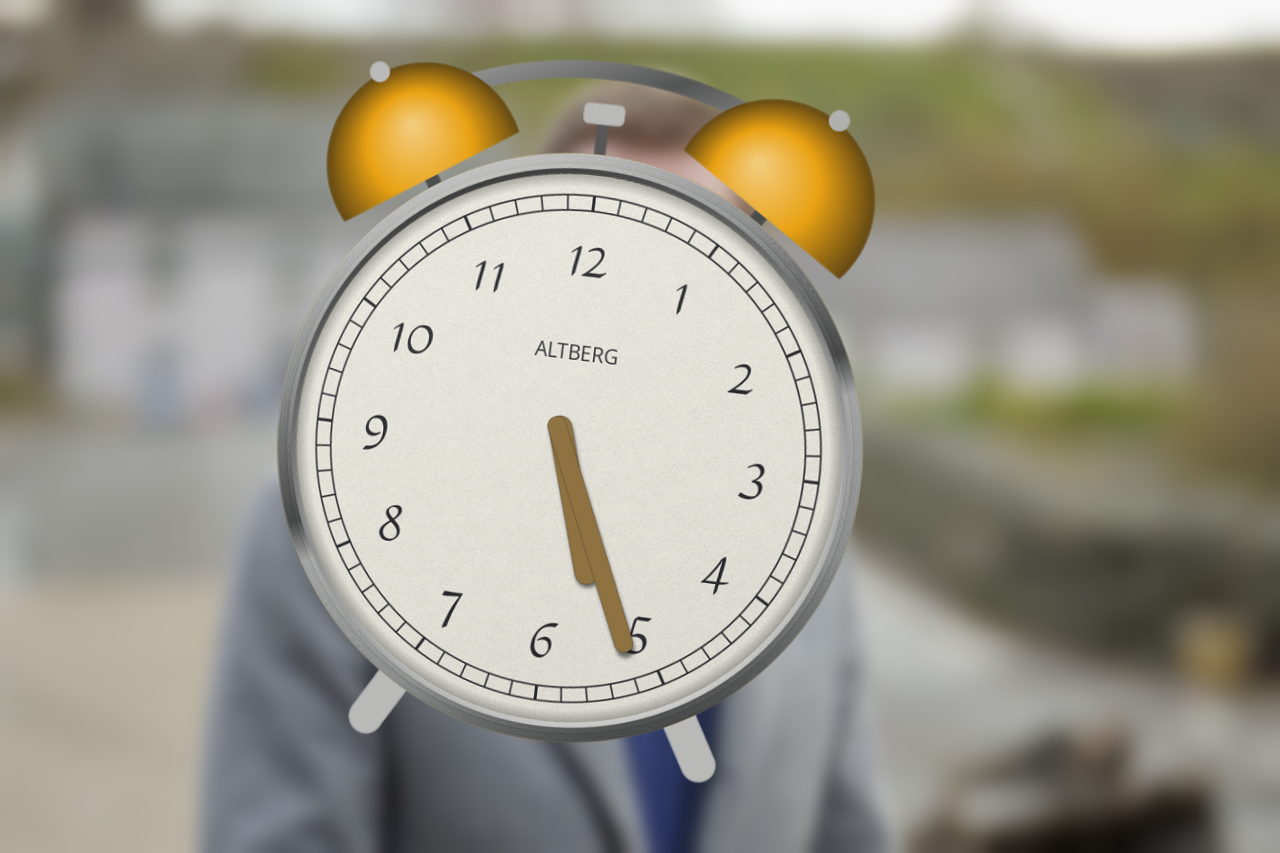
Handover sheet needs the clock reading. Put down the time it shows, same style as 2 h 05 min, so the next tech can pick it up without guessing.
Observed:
5 h 26 min
